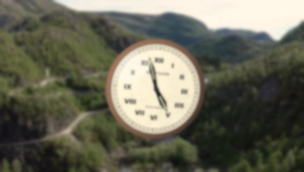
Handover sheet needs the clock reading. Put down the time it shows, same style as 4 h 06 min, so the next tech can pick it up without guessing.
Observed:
4 h 57 min
